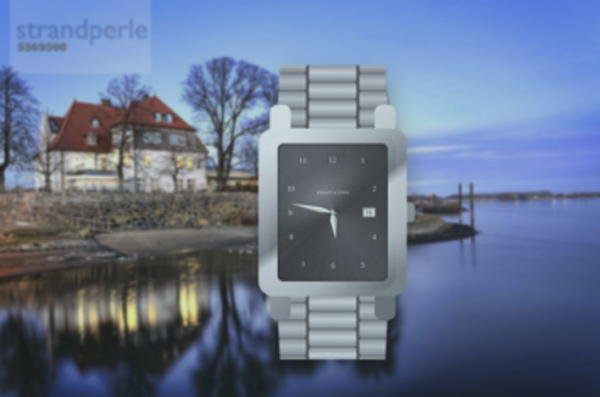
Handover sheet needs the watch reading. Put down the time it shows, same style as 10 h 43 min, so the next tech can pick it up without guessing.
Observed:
5 h 47 min
